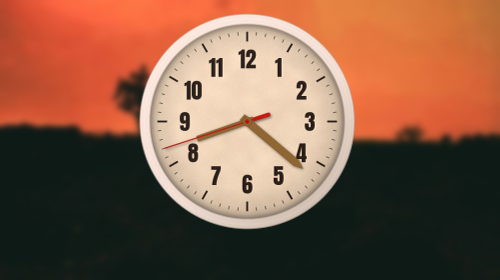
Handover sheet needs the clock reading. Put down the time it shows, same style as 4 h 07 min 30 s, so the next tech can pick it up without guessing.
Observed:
8 h 21 min 42 s
